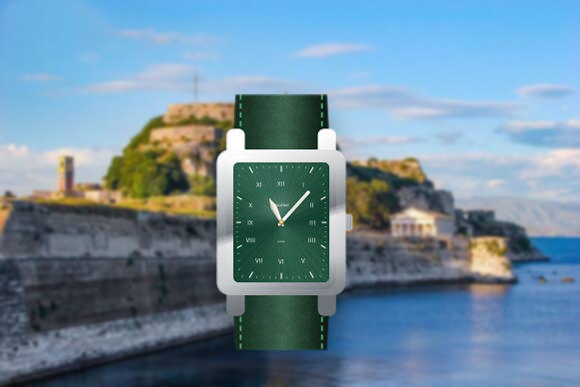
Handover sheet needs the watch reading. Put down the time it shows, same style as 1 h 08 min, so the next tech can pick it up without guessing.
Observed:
11 h 07 min
